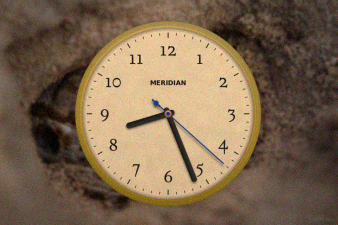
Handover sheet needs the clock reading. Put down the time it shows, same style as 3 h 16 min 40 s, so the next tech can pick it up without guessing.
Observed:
8 h 26 min 22 s
